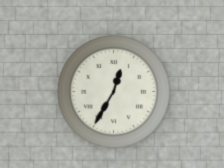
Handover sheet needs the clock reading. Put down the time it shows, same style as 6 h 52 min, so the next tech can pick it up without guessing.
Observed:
12 h 35 min
